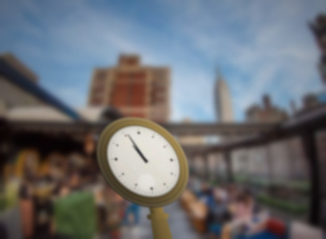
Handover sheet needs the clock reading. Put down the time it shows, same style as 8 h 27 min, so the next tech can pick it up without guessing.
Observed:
10 h 56 min
